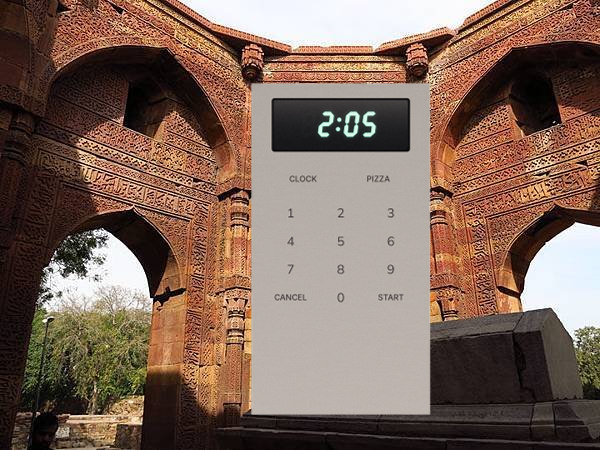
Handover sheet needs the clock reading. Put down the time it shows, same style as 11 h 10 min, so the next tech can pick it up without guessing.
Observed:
2 h 05 min
